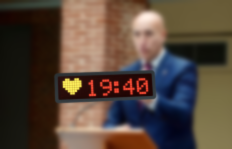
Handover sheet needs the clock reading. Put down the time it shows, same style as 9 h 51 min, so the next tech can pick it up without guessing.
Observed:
19 h 40 min
